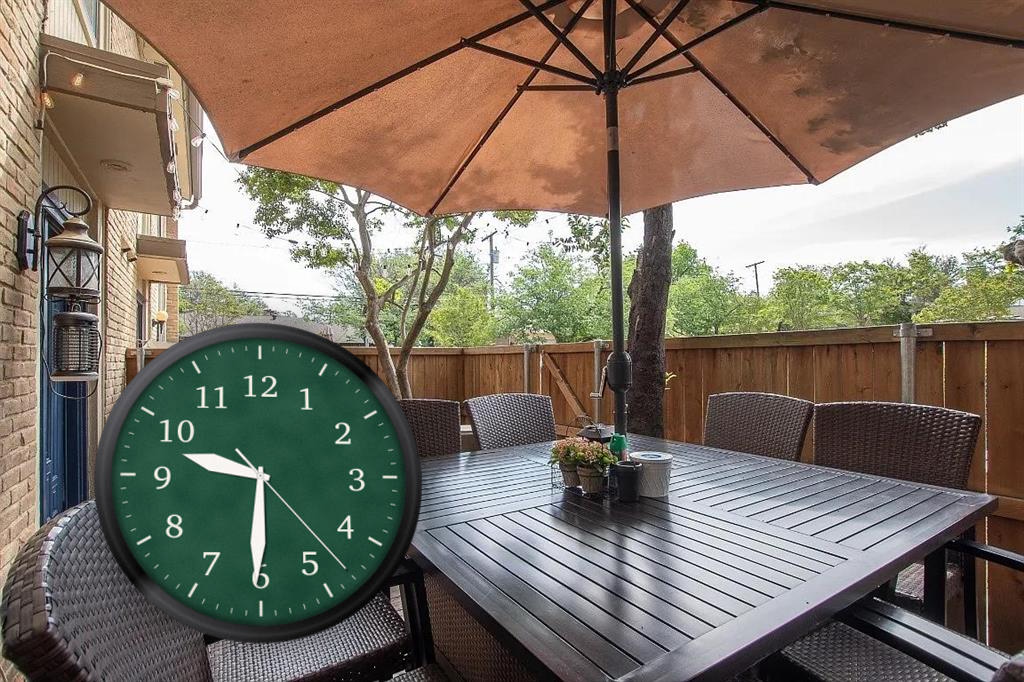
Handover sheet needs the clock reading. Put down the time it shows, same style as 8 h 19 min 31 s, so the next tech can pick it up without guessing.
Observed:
9 h 30 min 23 s
